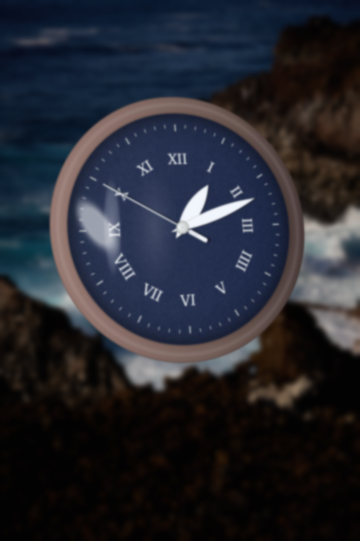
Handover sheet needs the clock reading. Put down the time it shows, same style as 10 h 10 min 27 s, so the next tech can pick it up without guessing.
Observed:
1 h 11 min 50 s
